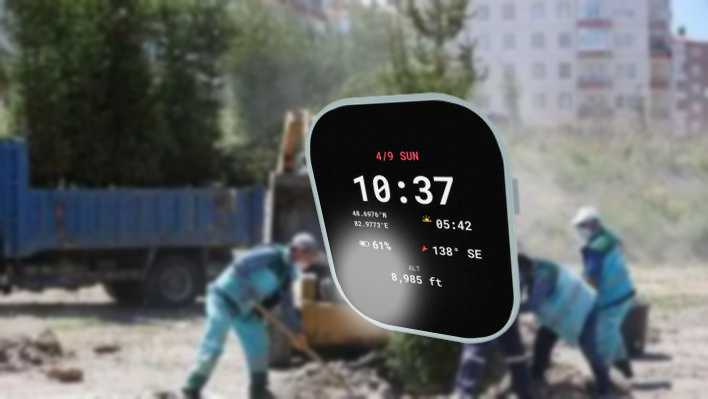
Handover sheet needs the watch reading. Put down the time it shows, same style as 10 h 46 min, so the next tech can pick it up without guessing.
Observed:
10 h 37 min
